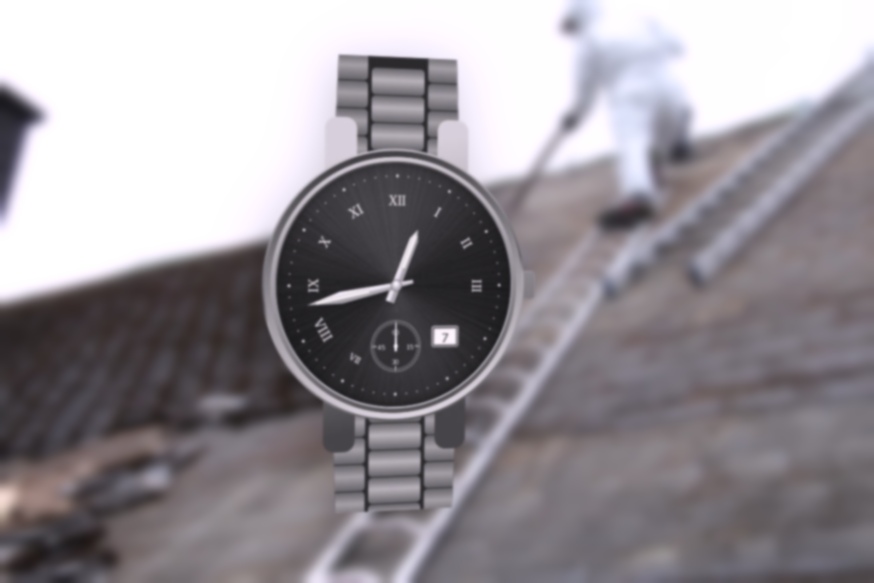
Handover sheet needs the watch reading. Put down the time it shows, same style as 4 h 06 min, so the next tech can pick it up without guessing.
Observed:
12 h 43 min
